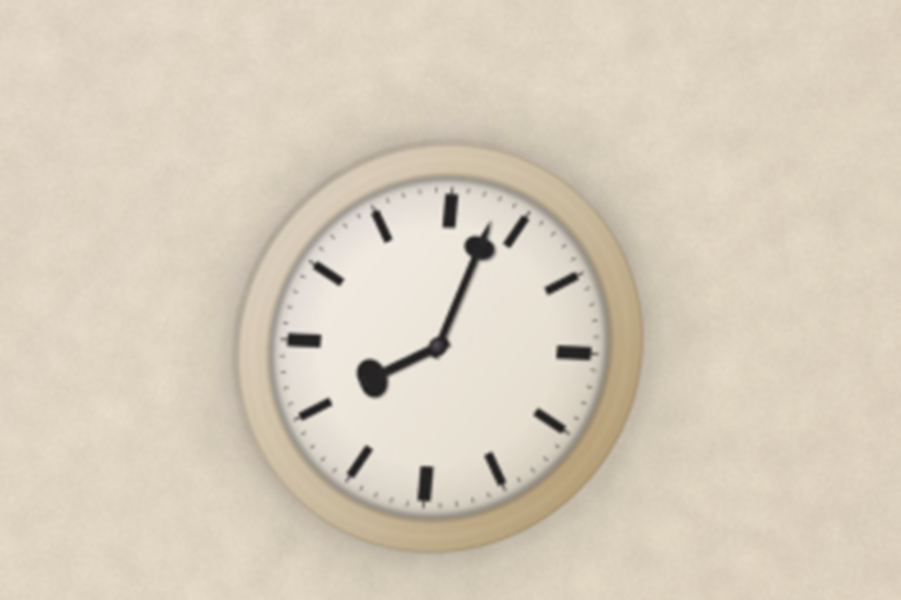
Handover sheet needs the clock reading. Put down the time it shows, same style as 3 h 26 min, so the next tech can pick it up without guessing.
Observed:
8 h 03 min
